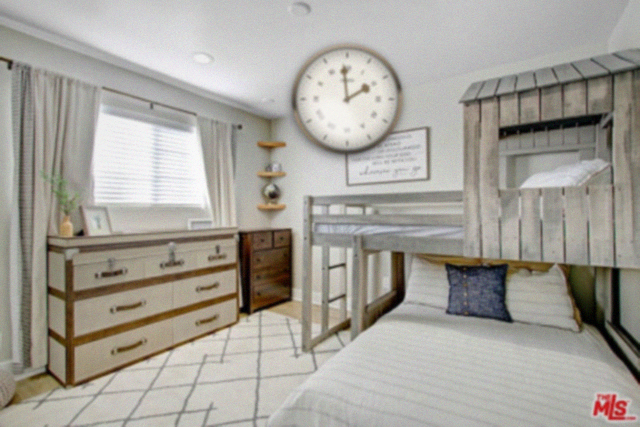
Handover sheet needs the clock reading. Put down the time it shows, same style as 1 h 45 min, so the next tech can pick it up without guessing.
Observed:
1 h 59 min
